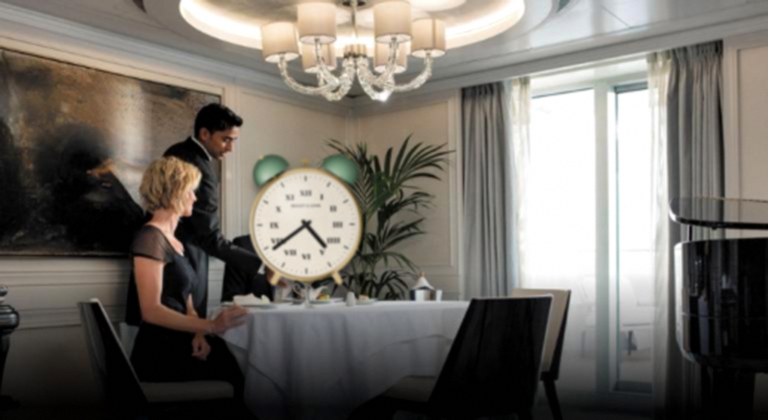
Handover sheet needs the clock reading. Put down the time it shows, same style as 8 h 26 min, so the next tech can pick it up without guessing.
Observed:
4 h 39 min
